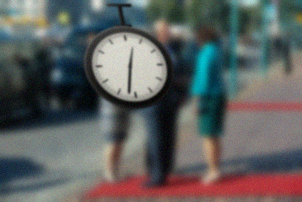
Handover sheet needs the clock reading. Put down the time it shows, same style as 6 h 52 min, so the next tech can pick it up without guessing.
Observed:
12 h 32 min
